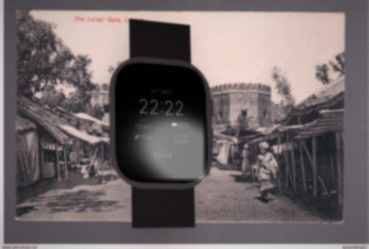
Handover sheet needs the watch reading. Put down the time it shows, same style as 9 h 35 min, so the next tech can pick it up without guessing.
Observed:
22 h 22 min
